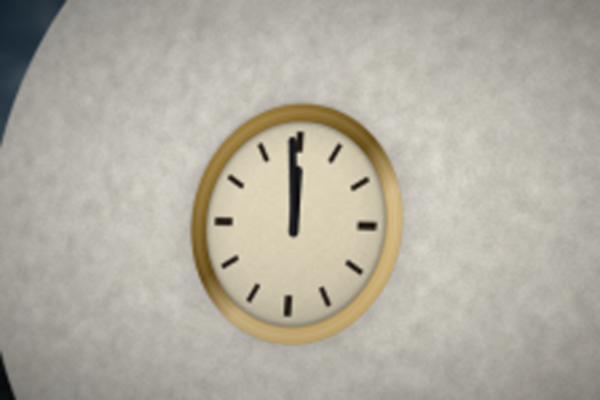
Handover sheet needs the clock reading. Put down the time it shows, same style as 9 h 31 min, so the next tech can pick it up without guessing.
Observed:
11 h 59 min
